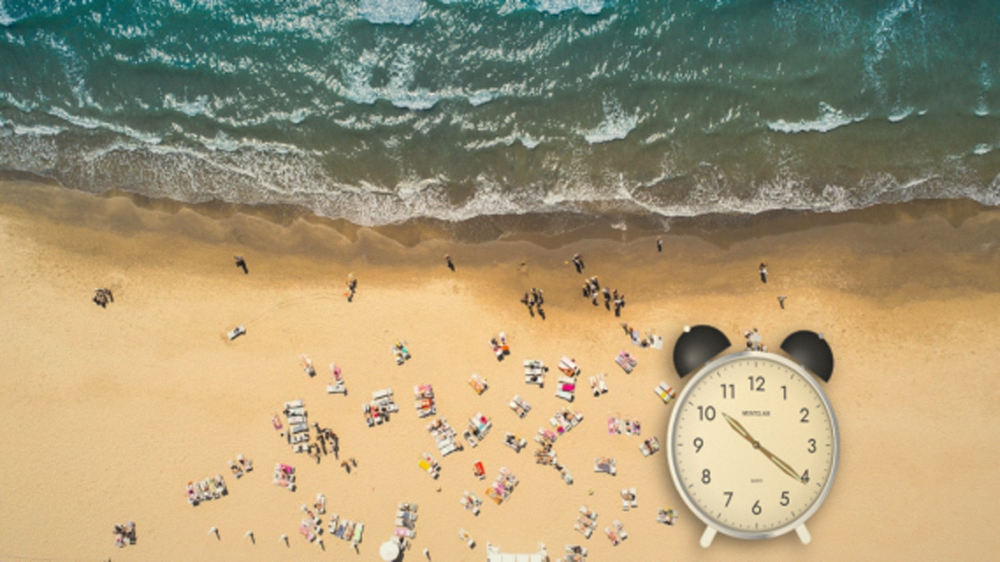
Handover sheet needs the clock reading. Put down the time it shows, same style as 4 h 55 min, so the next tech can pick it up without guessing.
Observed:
10 h 21 min
